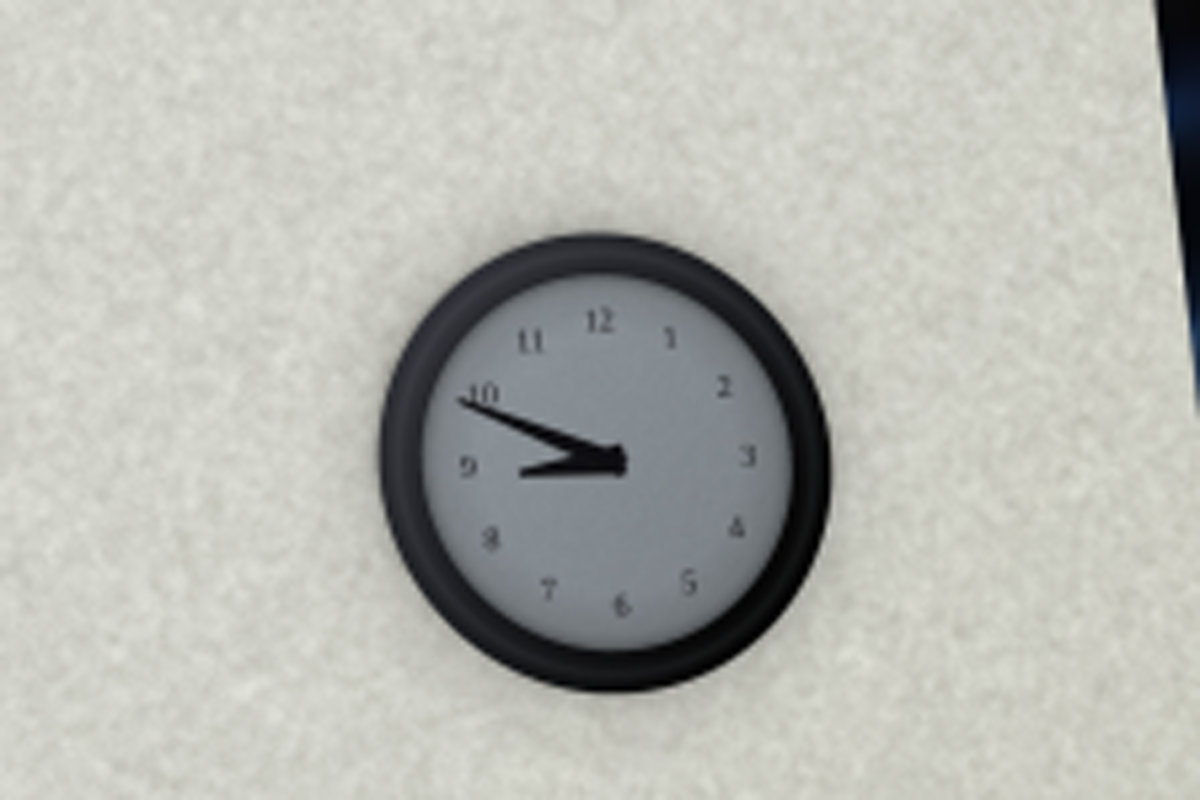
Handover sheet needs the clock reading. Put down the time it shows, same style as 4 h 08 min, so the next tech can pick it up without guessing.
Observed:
8 h 49 min
